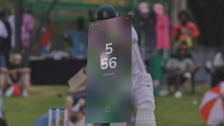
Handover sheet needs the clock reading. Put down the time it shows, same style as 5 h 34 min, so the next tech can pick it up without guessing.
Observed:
5 h 56 min
